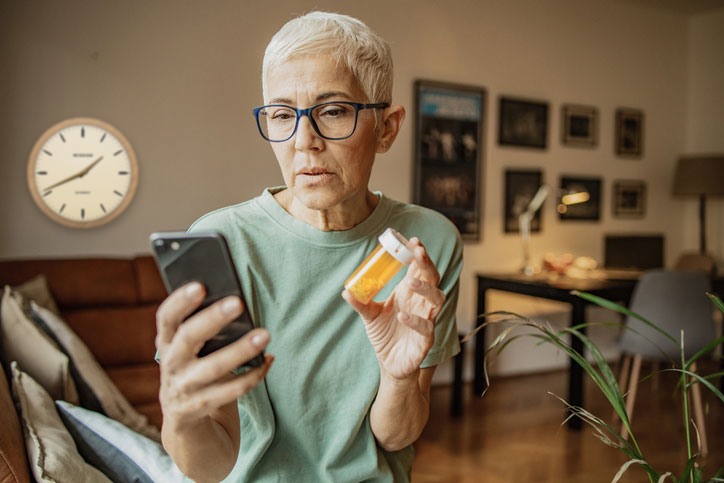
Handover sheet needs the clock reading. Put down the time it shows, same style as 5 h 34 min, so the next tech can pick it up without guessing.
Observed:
1 h 41 min
